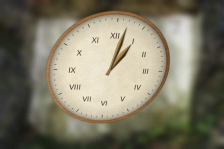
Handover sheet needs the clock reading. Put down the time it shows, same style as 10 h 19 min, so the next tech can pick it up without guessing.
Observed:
1 h 02 min
